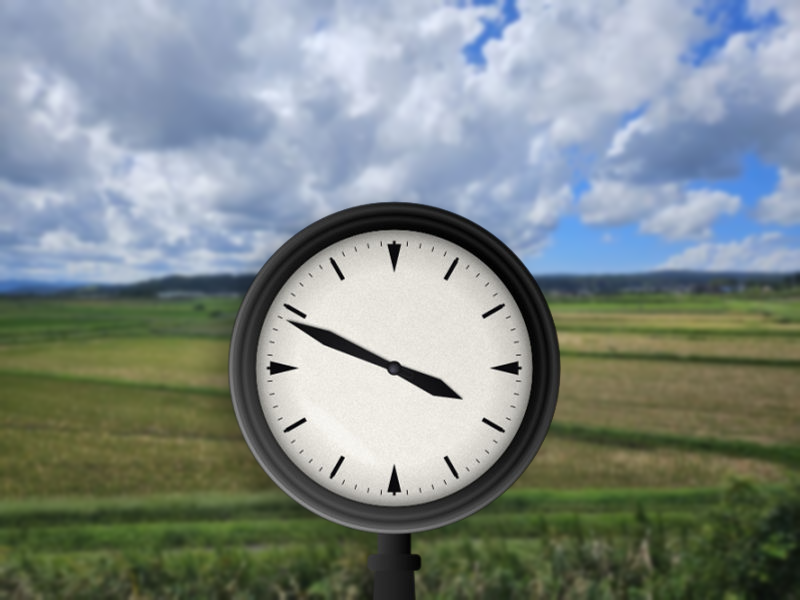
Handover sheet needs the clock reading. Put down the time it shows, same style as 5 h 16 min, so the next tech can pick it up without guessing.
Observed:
3 h 49 min
